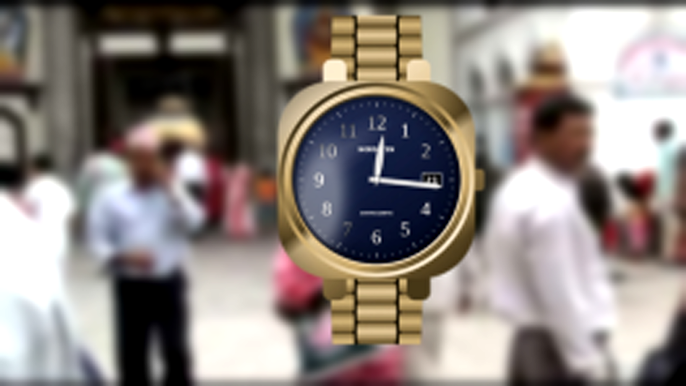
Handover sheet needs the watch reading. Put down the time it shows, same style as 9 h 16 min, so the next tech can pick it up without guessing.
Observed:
12 h 16 min
